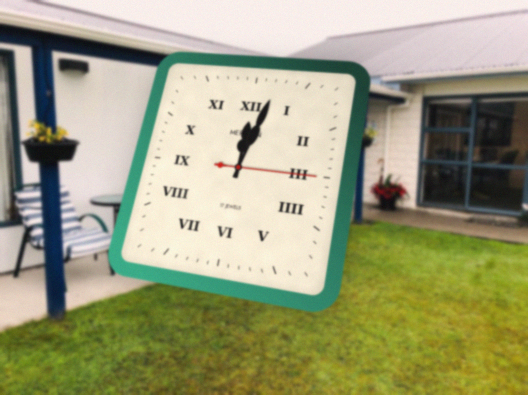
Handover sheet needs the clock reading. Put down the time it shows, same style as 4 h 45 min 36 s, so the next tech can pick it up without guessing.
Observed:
12 h 02 min 15 s
